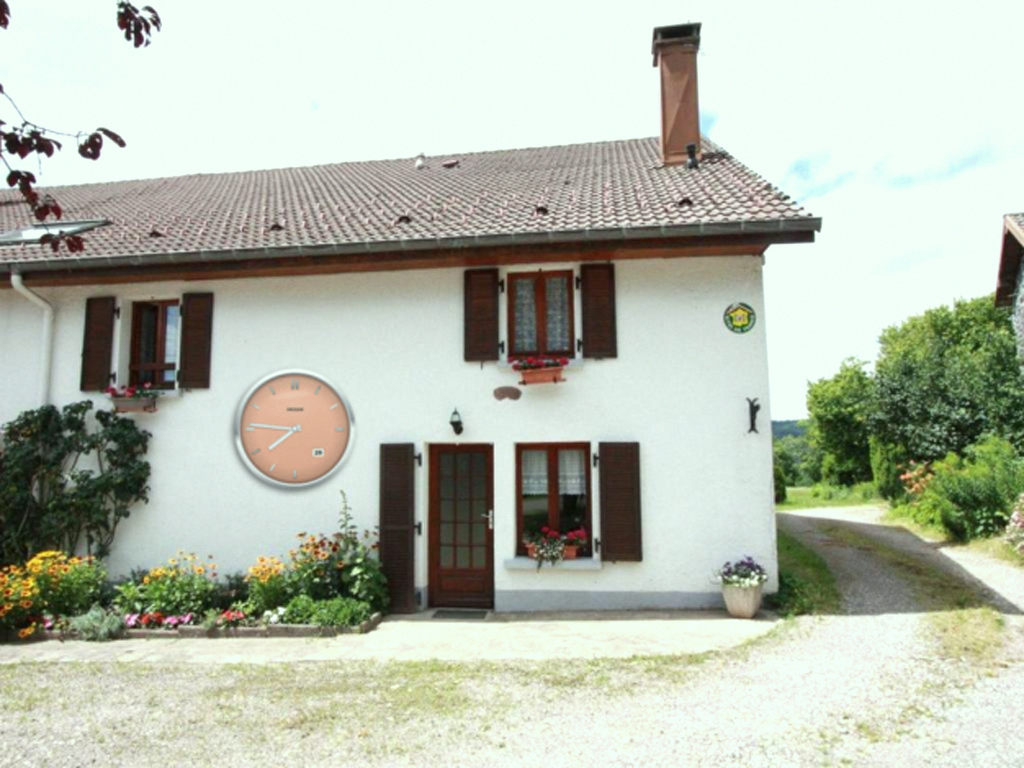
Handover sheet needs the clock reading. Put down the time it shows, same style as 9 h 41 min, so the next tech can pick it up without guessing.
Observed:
7 h 46 min
